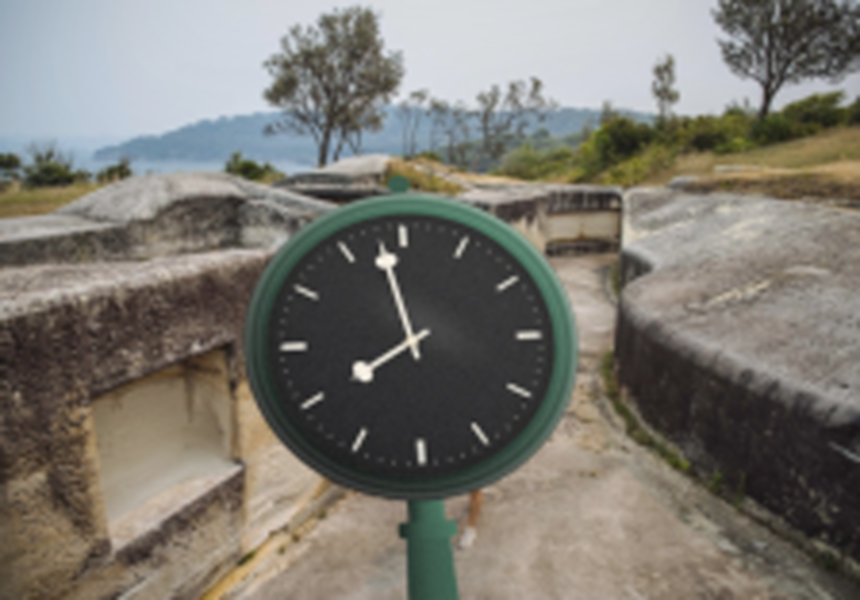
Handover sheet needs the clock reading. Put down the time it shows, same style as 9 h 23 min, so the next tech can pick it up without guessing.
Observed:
7 h 58 min
